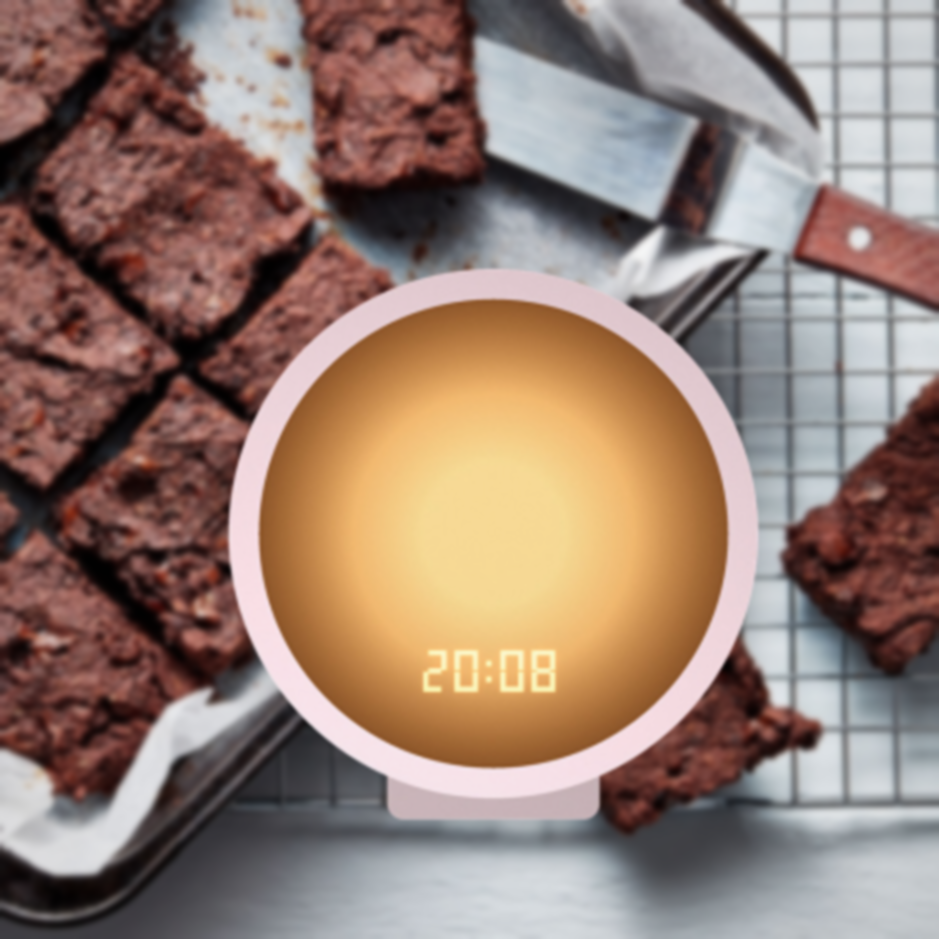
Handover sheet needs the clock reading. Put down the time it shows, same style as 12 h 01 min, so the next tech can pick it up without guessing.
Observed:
20 h 08 min
